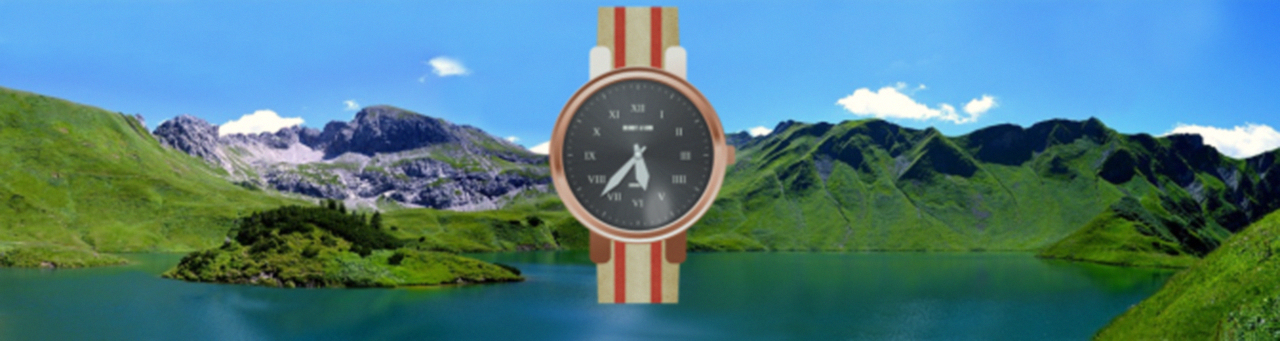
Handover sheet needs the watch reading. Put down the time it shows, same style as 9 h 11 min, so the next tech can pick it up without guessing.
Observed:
5 h 37 min
